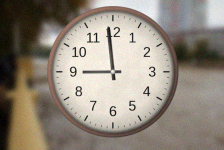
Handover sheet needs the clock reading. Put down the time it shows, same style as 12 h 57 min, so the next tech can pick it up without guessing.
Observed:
8 h 59 min
